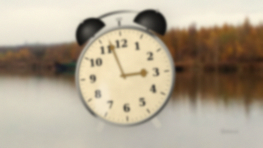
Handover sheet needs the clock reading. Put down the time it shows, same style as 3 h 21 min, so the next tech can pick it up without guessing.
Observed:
2 h 57 min
